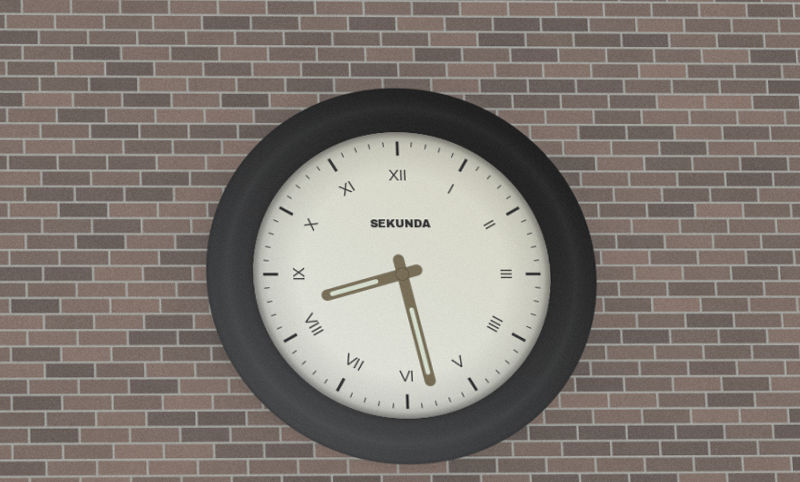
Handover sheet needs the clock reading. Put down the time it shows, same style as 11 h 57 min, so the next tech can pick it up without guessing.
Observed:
8 h 28 min
